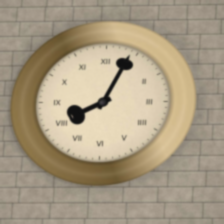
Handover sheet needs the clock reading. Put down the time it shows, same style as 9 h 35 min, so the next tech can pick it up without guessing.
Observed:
8 h 04 min
